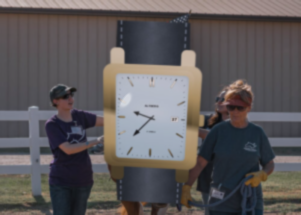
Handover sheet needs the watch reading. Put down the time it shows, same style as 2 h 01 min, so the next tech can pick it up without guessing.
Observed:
9 h 37 min
